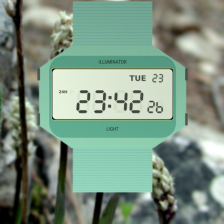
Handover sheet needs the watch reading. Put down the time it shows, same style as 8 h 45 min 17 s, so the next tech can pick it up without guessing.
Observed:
23 h 42 min 26 s
